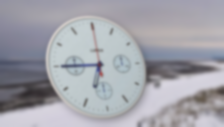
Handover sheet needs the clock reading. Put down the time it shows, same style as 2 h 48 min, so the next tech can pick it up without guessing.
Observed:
6 h 45 min
